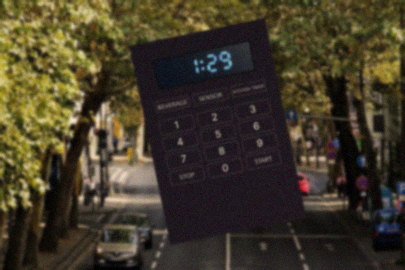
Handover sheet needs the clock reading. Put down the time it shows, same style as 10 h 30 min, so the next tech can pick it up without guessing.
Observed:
1 h 29 min
